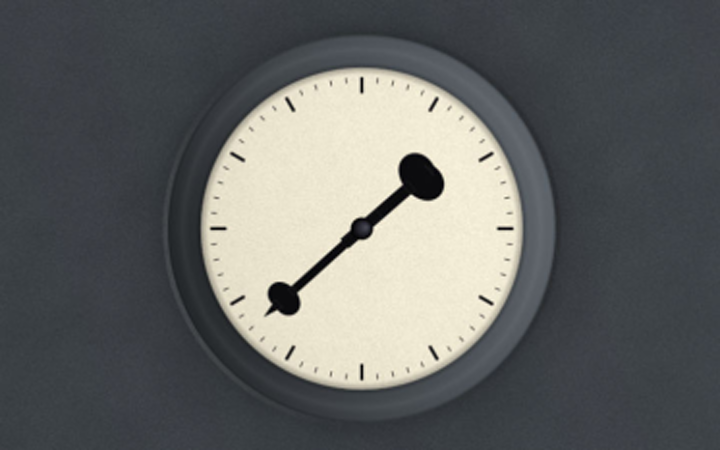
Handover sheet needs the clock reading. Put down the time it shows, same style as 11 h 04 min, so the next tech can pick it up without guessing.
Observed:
1 h 38 min
